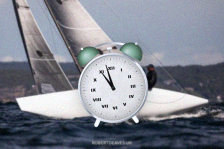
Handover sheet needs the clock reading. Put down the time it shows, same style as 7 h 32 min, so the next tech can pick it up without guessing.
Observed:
10 h 58 min
